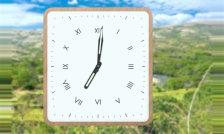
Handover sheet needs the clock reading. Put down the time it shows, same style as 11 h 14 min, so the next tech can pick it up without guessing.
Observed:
7 h 01 min
